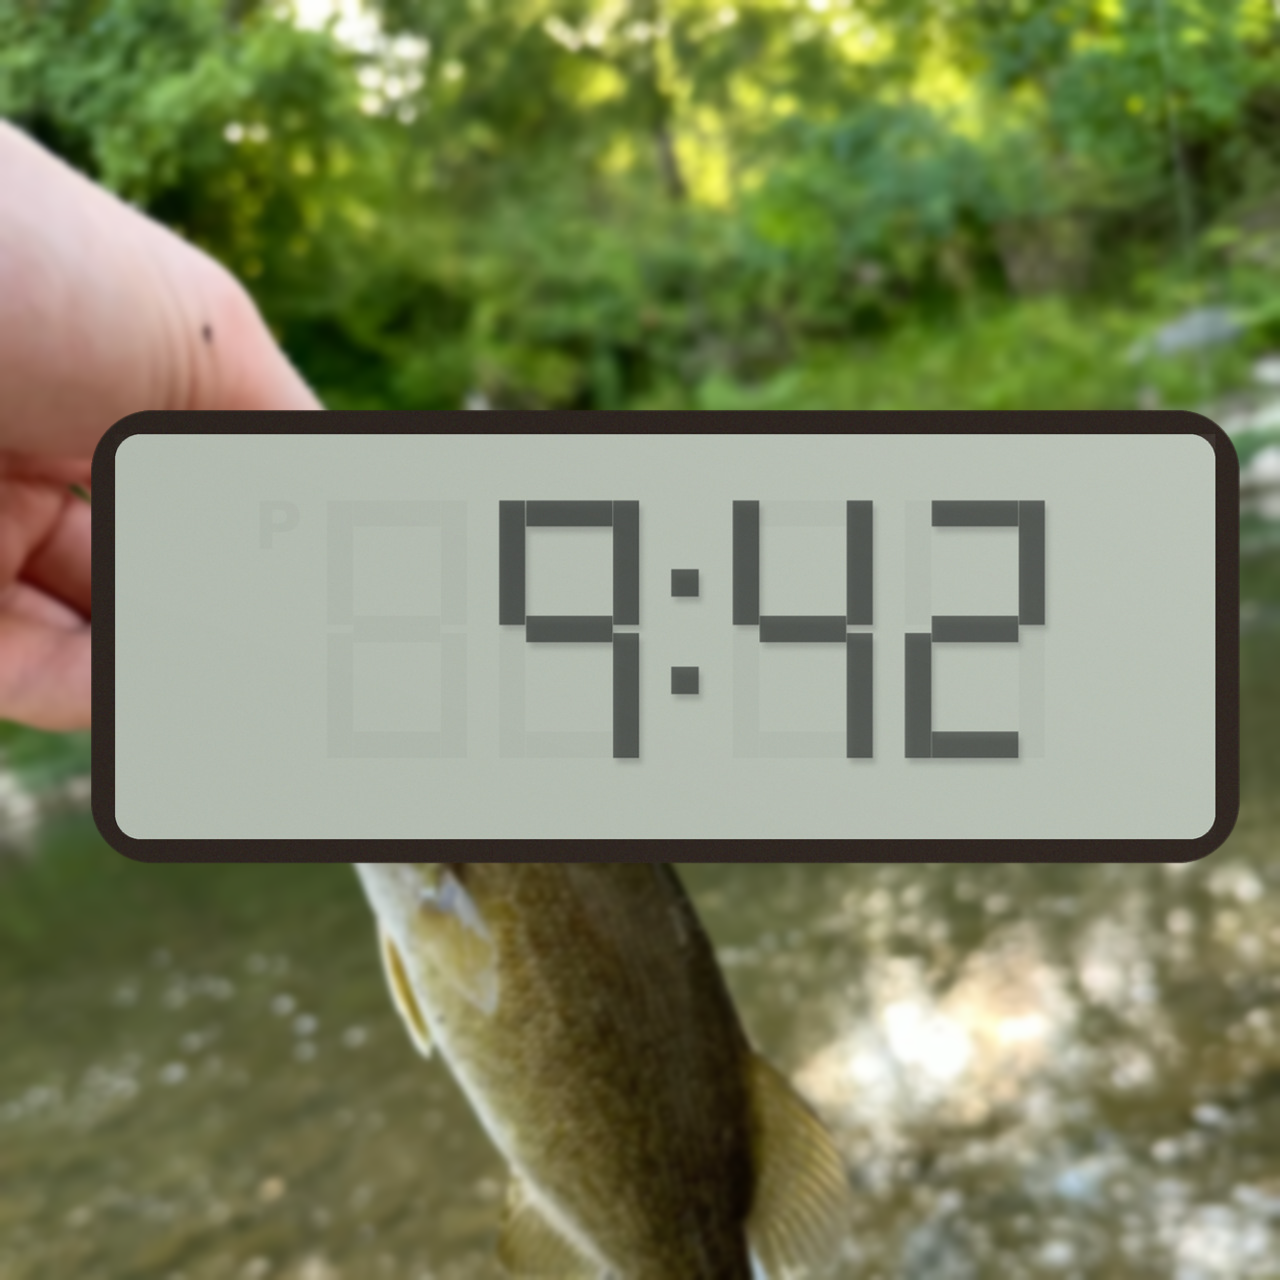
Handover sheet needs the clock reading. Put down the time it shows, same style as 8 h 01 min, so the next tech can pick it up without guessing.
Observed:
9 h 42 min
